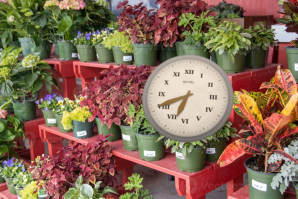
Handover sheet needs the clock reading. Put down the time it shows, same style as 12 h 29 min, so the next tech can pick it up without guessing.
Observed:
6 h 41 min
